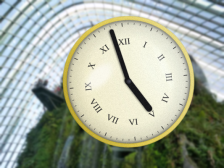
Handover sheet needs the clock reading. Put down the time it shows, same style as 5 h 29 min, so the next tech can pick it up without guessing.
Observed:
4 h 58 min
